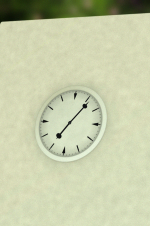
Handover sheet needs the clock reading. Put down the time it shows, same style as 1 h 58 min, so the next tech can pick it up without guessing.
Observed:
7 h 06 min
